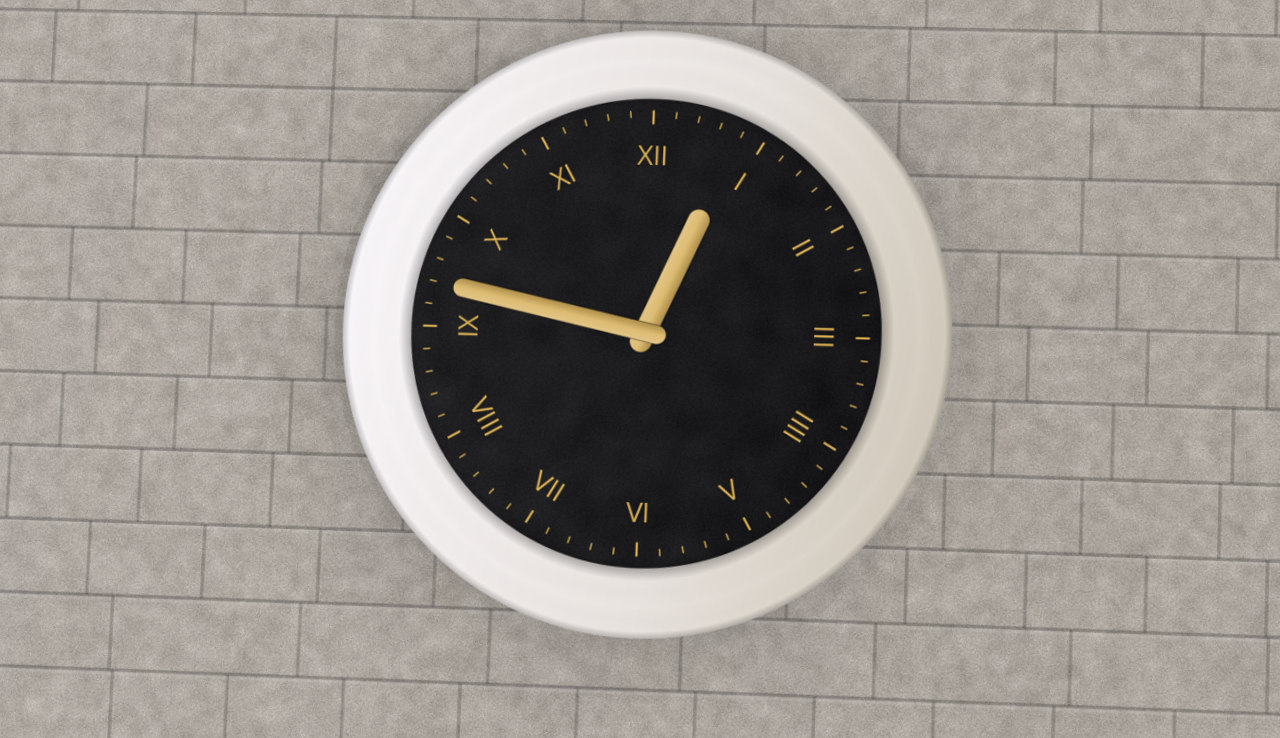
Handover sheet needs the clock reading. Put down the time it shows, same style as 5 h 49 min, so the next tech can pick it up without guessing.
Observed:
12 h 47 min
